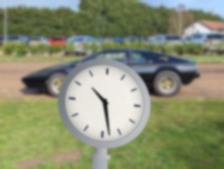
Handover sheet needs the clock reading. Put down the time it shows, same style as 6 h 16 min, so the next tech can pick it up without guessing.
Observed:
10 h 28 min
